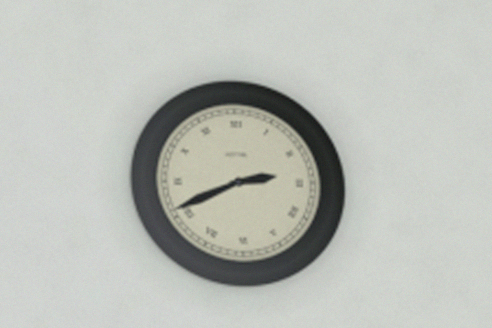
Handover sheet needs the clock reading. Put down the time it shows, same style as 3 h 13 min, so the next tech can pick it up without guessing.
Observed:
2 h 41 min
